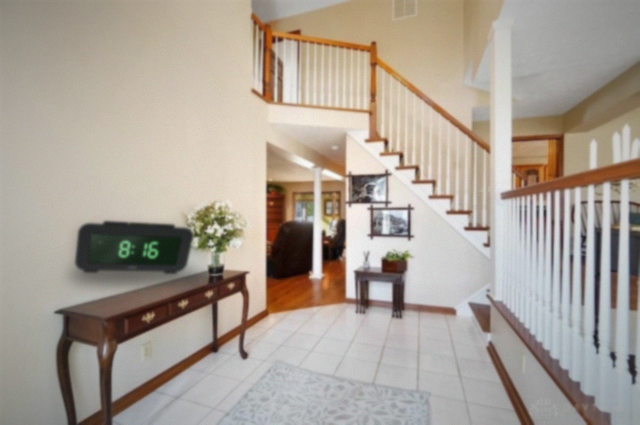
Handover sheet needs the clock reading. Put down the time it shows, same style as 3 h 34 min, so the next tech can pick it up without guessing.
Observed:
8 h 16 min
